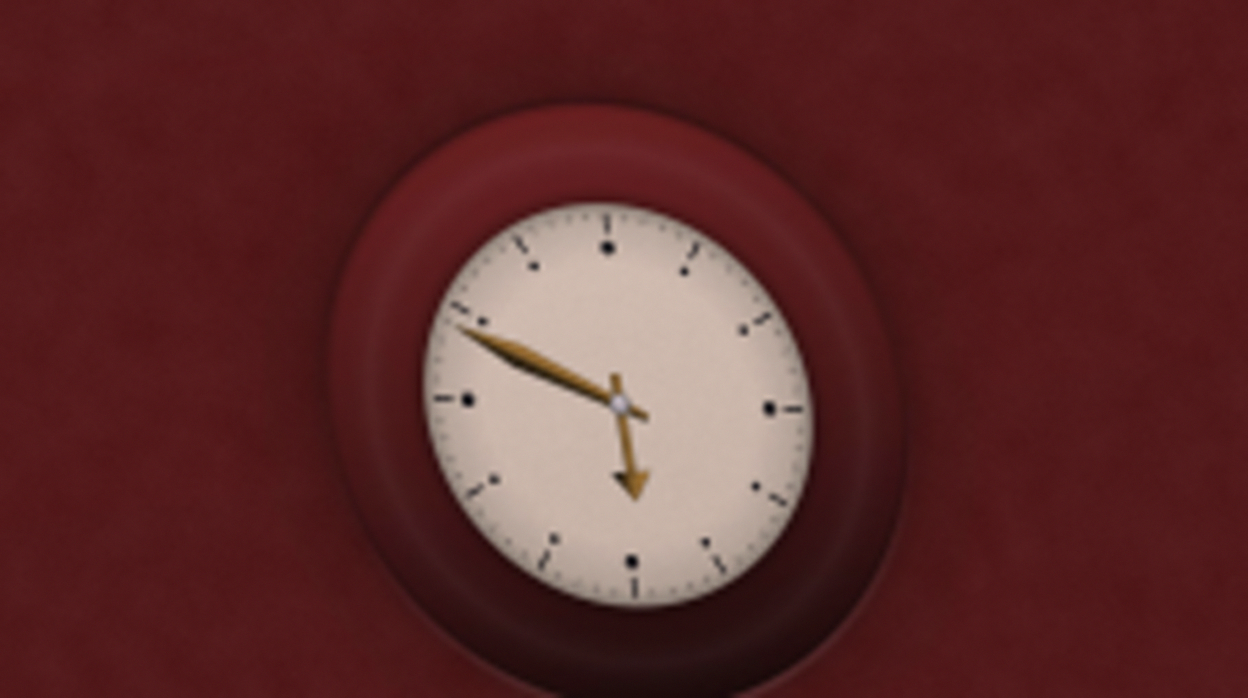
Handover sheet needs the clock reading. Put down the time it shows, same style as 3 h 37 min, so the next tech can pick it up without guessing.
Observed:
5 h 49 min
